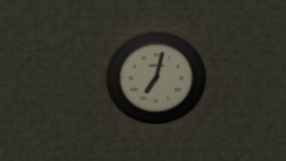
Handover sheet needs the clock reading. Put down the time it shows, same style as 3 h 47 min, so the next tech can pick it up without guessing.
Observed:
7 h 02 min
